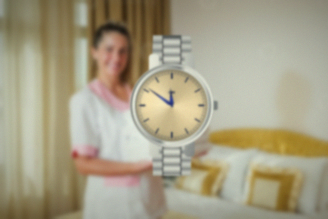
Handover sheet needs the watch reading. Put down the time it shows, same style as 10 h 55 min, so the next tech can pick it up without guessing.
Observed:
11 h 51 min
